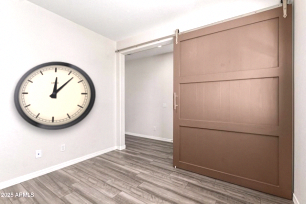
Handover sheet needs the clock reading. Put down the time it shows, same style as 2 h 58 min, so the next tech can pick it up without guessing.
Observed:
12 h 07 min
